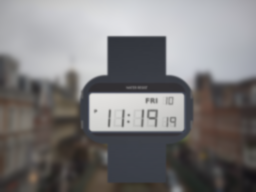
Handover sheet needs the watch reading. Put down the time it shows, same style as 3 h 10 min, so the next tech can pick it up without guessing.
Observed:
11 h 19 min
